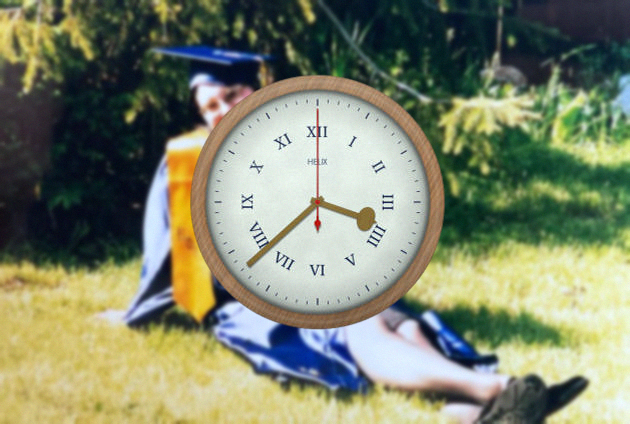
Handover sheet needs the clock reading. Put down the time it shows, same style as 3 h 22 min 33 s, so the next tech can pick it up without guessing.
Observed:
3 h 38 min 00 s
